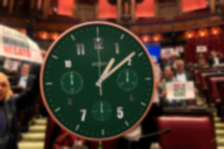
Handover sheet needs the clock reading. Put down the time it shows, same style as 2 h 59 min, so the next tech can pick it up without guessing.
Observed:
1 h 09 min
